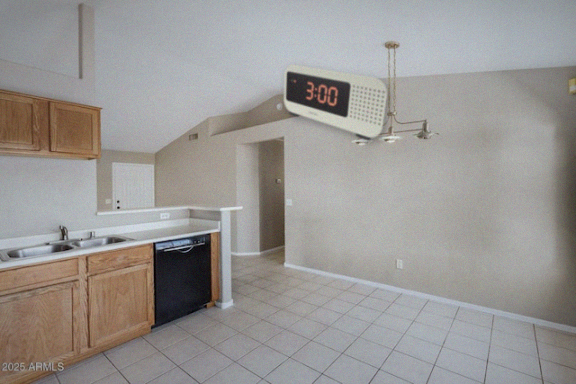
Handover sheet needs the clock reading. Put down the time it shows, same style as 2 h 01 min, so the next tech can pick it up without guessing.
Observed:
3 h 00 min
